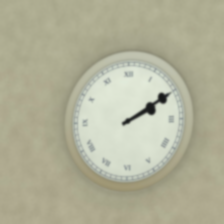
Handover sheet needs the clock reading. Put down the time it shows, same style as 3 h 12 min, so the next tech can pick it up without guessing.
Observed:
2 h 10 min
